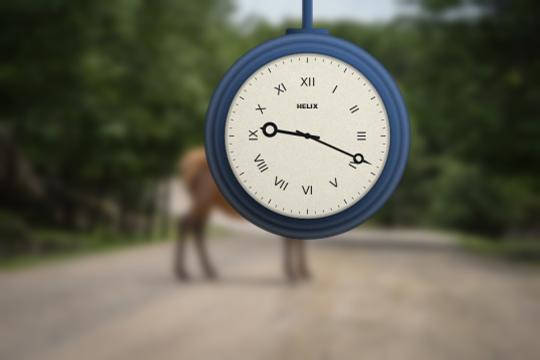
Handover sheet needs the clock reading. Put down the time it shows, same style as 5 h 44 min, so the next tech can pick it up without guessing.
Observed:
9 h 19 min
